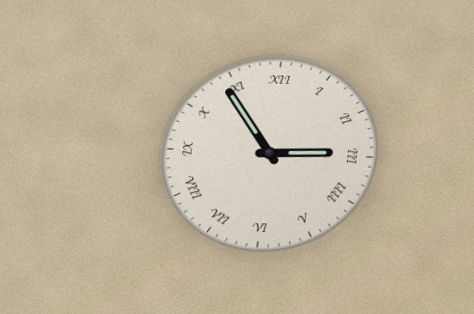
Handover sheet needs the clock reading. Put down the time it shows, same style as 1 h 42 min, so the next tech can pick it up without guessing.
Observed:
2 h 54 min
